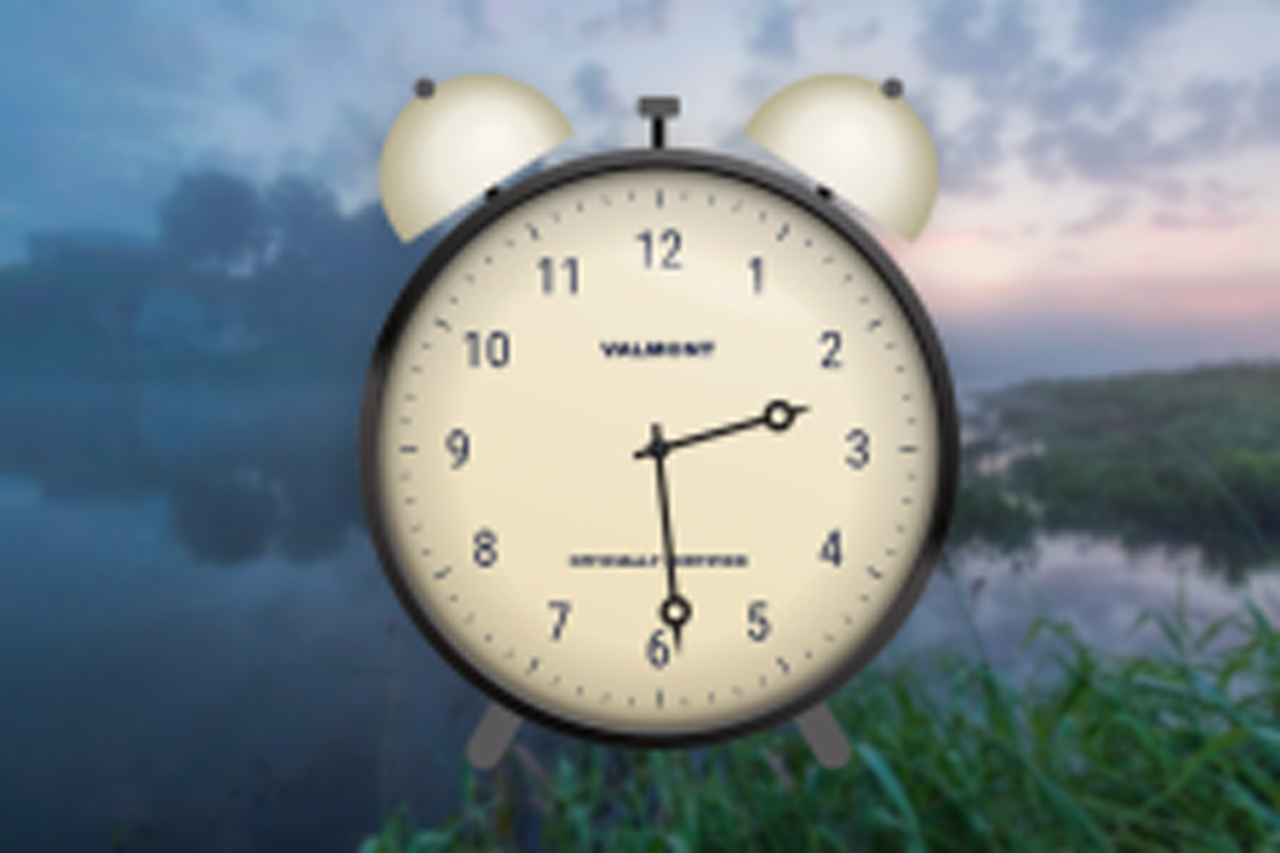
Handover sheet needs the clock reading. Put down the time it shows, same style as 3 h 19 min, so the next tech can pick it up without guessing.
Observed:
2 h 29 min
